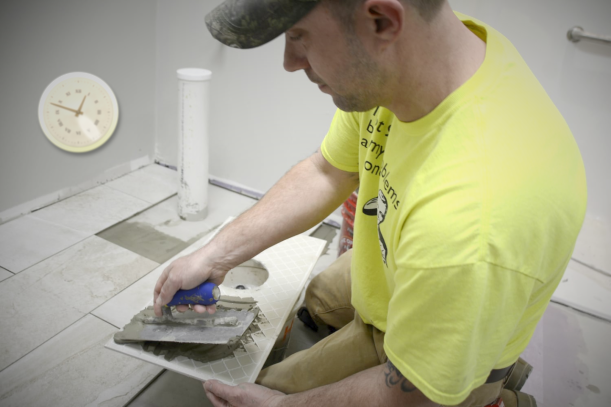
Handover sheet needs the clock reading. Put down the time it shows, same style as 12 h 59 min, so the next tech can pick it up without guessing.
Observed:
12 h 48 min
